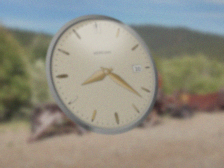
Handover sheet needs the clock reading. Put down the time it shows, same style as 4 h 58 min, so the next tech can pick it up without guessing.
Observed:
8 h 22 min
